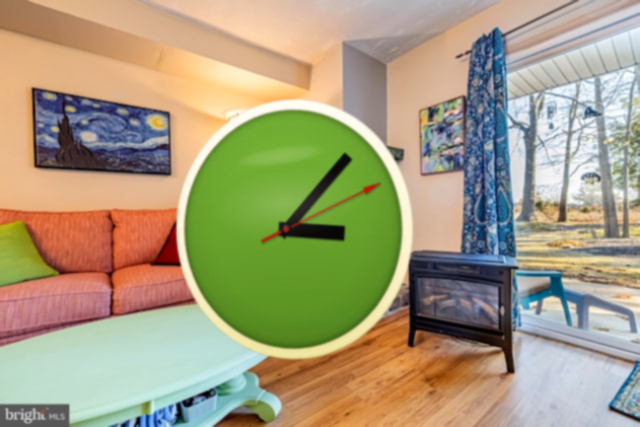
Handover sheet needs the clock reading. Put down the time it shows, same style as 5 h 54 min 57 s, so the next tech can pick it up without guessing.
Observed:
3 h 07 min 11 s
